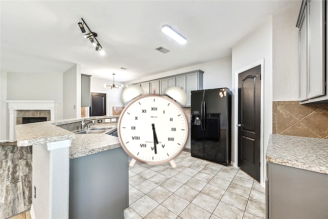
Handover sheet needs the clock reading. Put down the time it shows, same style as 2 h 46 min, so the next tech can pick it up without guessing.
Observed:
5 h 29 min
